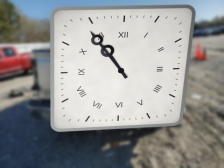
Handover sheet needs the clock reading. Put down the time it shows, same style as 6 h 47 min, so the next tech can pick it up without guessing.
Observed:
10 h 54 min
